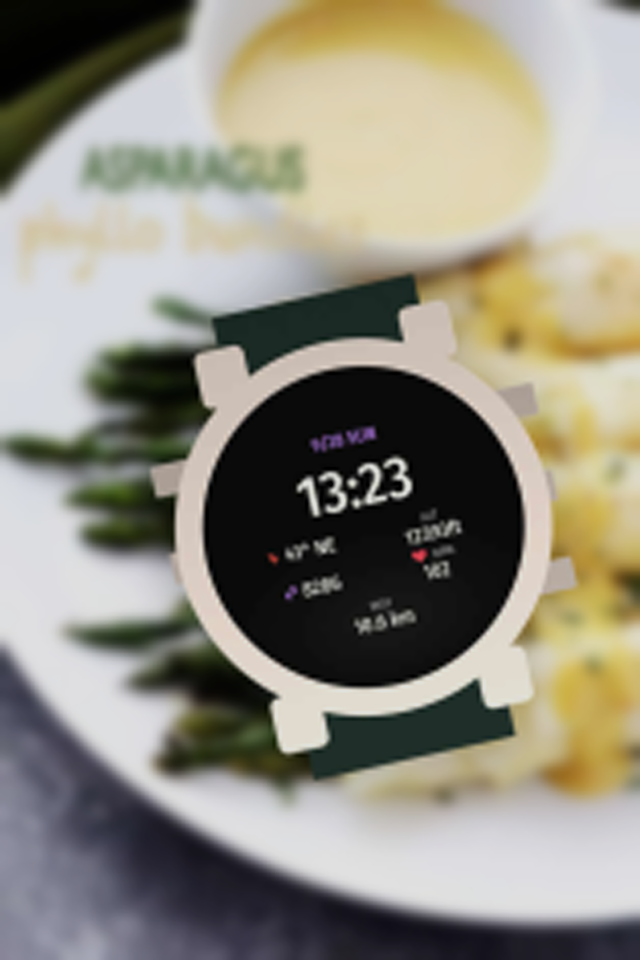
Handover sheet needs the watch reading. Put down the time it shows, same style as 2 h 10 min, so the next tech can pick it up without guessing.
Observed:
13 h 23 min
